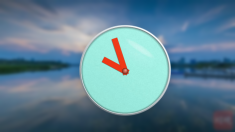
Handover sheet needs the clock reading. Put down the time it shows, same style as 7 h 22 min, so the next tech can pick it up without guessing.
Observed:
9 h 57 min
